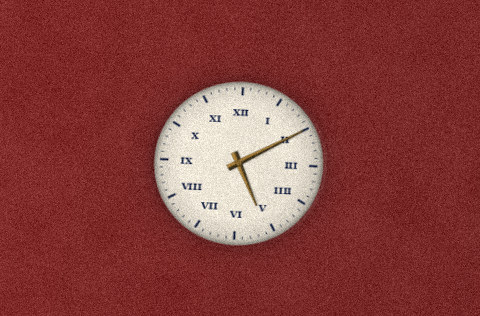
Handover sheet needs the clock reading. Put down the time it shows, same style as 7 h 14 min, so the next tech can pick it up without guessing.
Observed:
5 h 10 min
